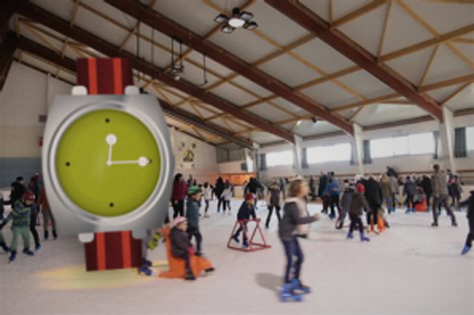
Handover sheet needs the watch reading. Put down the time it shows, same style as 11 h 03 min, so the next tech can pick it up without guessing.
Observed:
12 h 15 min
